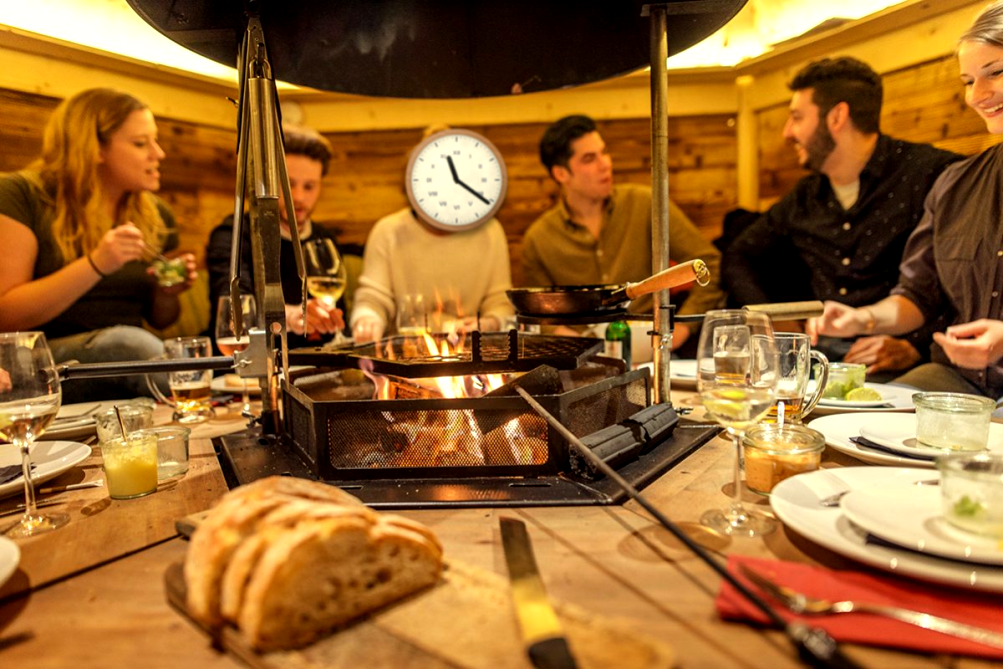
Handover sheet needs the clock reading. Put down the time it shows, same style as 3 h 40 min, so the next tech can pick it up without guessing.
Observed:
11 h 21 min
